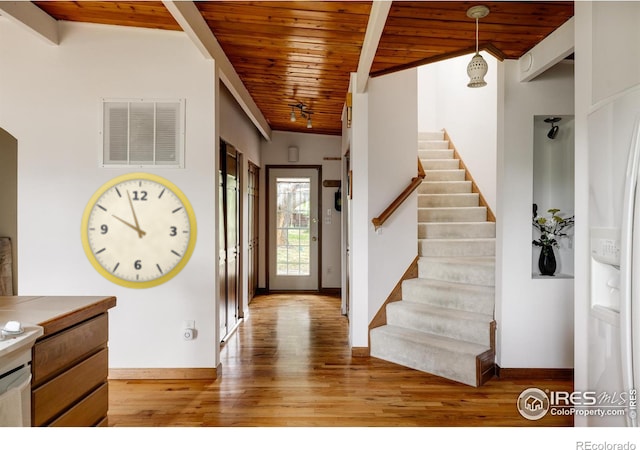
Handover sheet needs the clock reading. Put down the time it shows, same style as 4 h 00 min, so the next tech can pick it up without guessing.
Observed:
9 h 57 min
